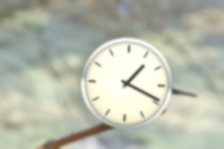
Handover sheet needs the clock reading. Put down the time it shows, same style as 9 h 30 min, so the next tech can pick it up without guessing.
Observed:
1 h 19 min
